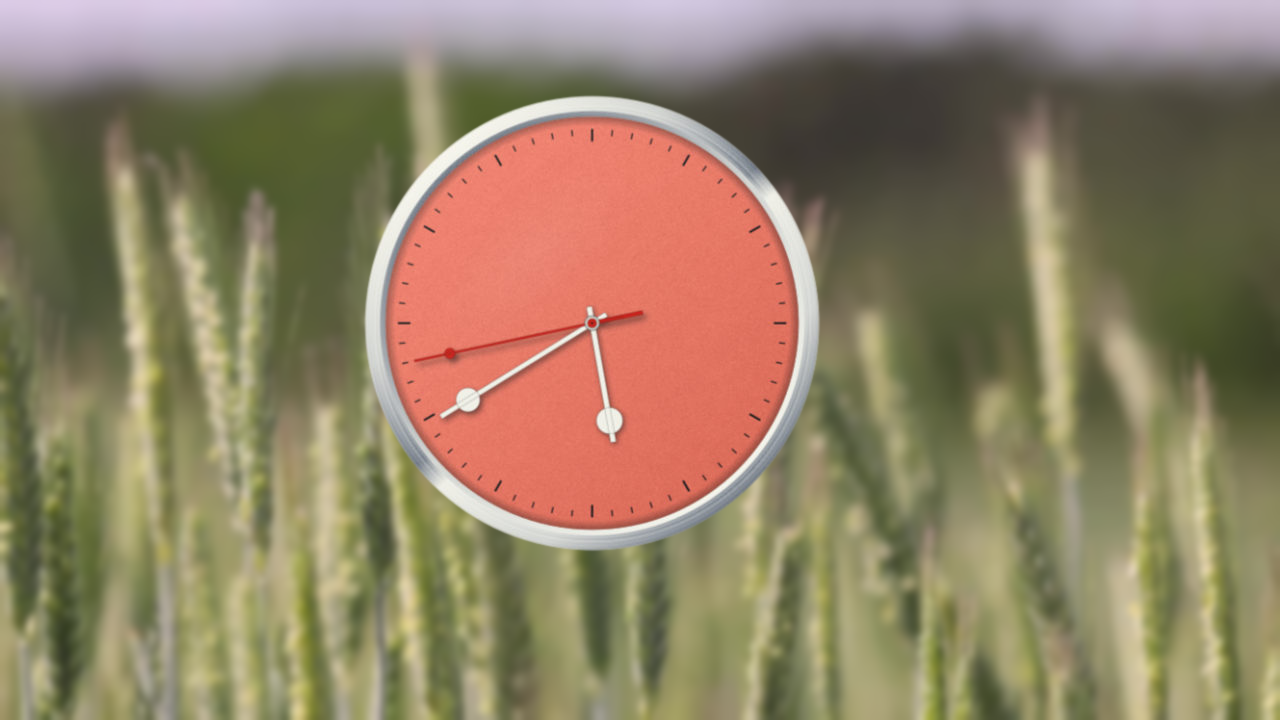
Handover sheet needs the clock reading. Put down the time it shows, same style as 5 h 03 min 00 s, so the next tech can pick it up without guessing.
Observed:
5 h 39 min 43 s
